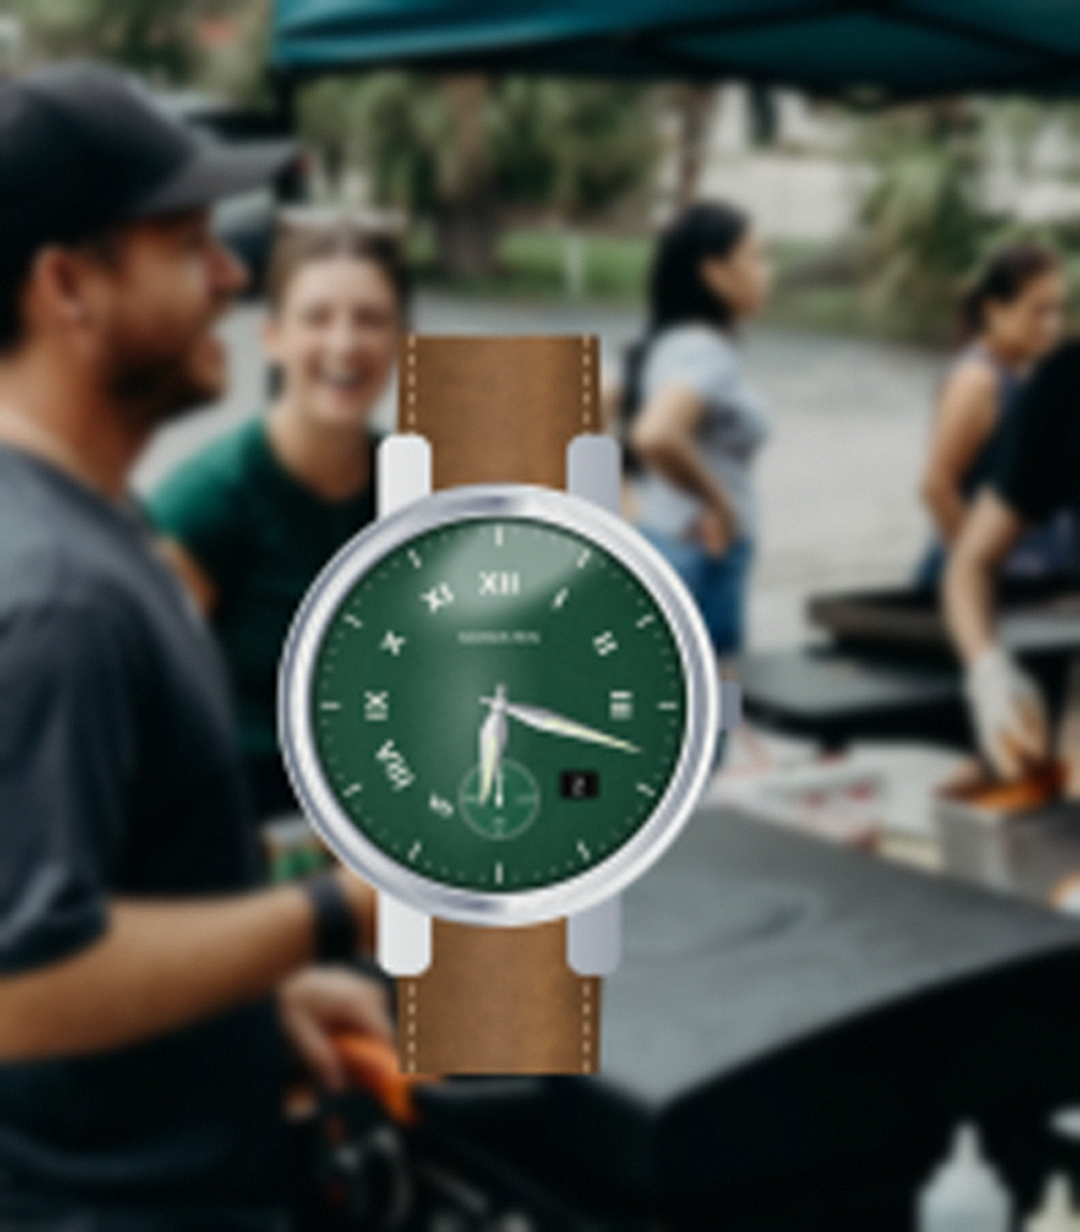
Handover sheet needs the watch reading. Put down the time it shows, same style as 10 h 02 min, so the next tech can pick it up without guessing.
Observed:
6 h 18 min
